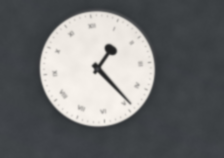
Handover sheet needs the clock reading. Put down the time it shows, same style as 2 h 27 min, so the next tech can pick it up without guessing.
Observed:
1 h 24 min
